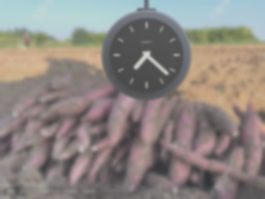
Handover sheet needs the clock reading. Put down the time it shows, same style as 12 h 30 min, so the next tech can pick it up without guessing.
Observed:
7 h 22 min
